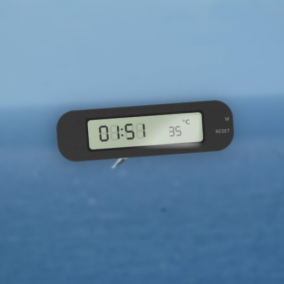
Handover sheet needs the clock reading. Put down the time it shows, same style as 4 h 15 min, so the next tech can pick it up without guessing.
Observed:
1 h 51 min
